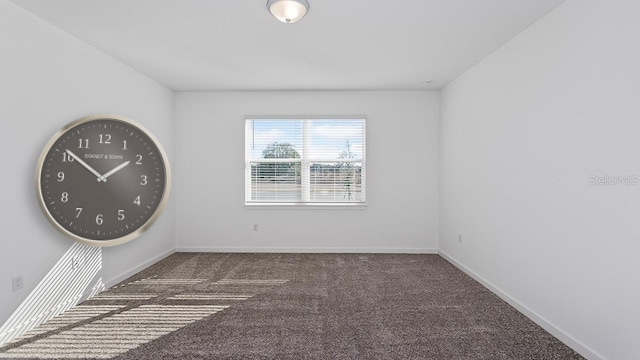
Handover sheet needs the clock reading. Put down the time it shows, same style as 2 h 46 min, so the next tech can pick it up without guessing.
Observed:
1 h 51 min
